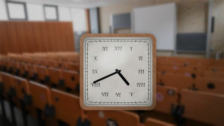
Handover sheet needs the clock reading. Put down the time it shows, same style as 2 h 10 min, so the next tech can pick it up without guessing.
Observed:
4 h 41 min
